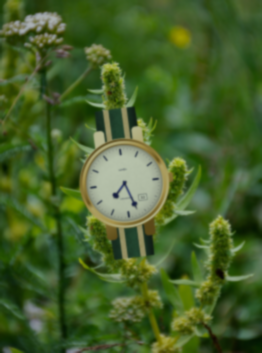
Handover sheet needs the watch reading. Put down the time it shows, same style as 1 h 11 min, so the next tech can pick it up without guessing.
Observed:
7 h 27 min
